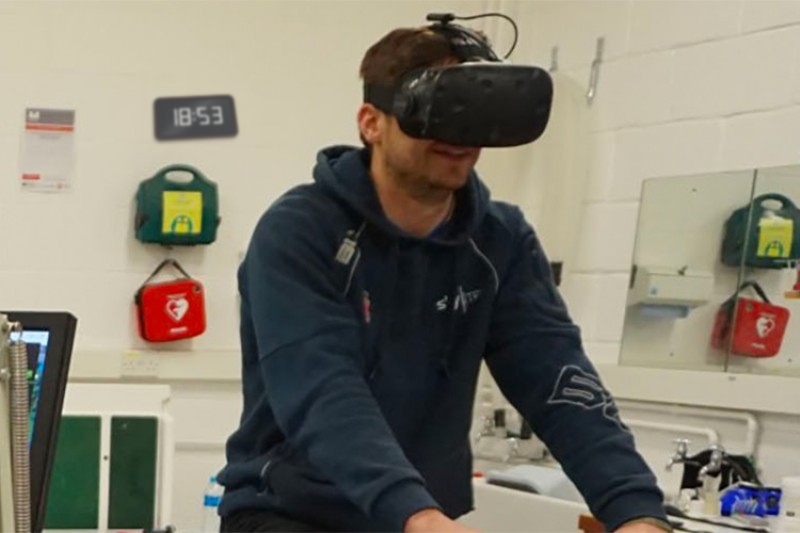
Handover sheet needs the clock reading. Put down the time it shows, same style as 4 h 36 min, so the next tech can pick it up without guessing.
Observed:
18 h 53 min
